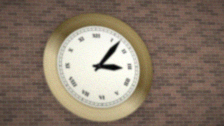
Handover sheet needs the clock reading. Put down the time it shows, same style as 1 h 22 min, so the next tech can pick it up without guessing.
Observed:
3 h 07 min
